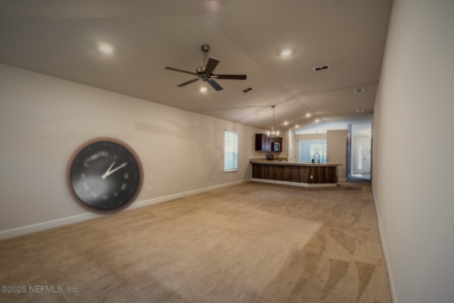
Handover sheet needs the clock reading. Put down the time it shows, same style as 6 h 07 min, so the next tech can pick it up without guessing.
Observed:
1 h 10 min
